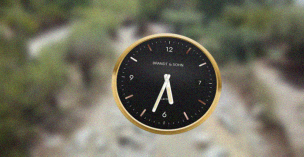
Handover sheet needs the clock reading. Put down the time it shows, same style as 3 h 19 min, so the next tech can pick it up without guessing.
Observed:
5 h 33 min
